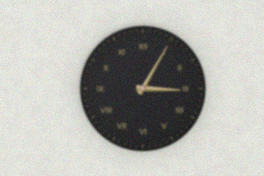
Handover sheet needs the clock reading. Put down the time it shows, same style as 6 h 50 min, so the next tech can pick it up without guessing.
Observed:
3 h 05 min
